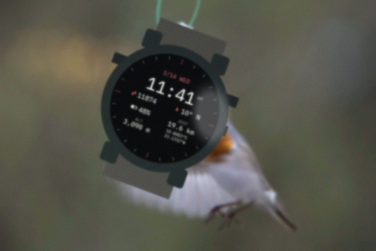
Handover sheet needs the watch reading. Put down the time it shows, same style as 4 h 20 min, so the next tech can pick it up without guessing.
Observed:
11 h 41 min
